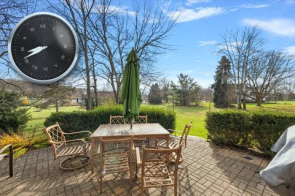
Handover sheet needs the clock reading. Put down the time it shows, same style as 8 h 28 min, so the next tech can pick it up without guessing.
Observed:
8 h 41 min
